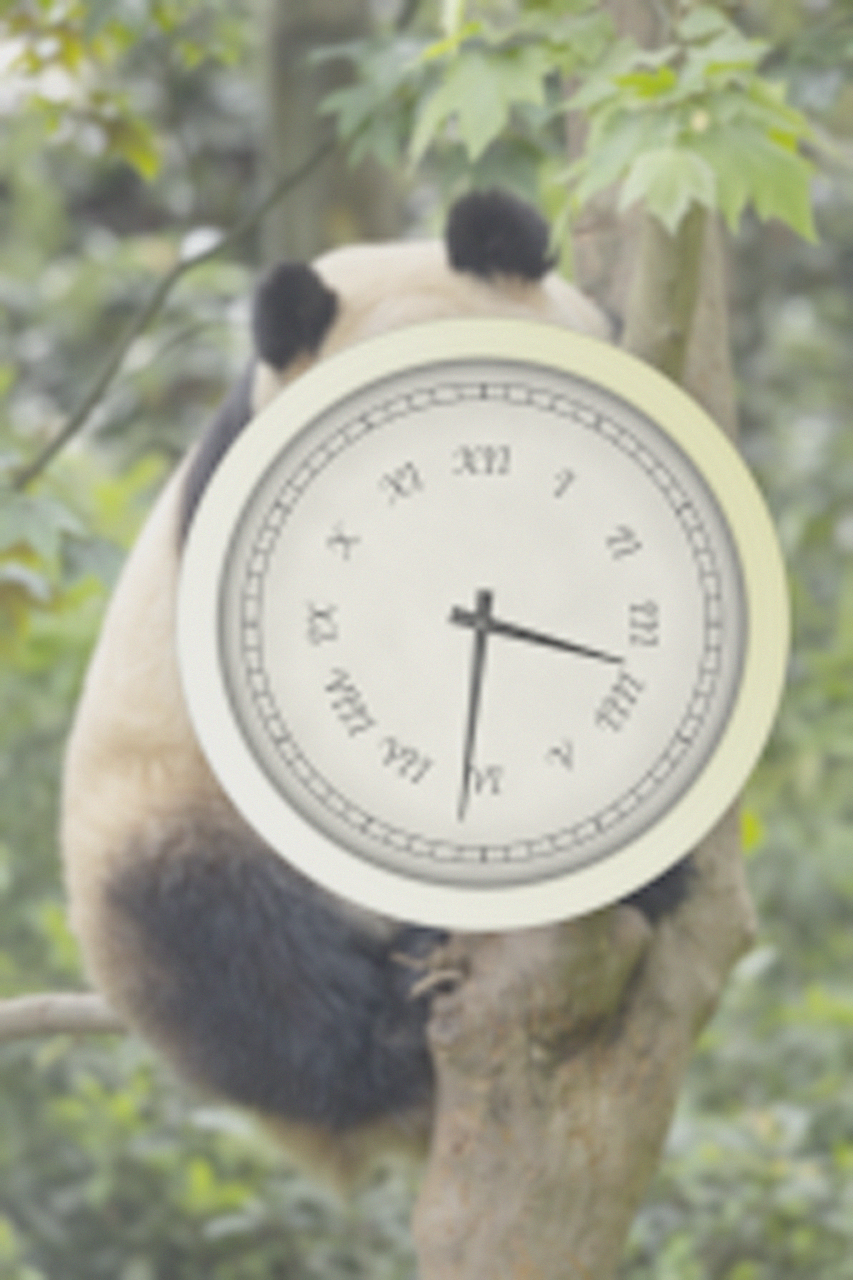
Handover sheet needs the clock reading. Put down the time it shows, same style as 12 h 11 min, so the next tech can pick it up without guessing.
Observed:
3 h 31 min
